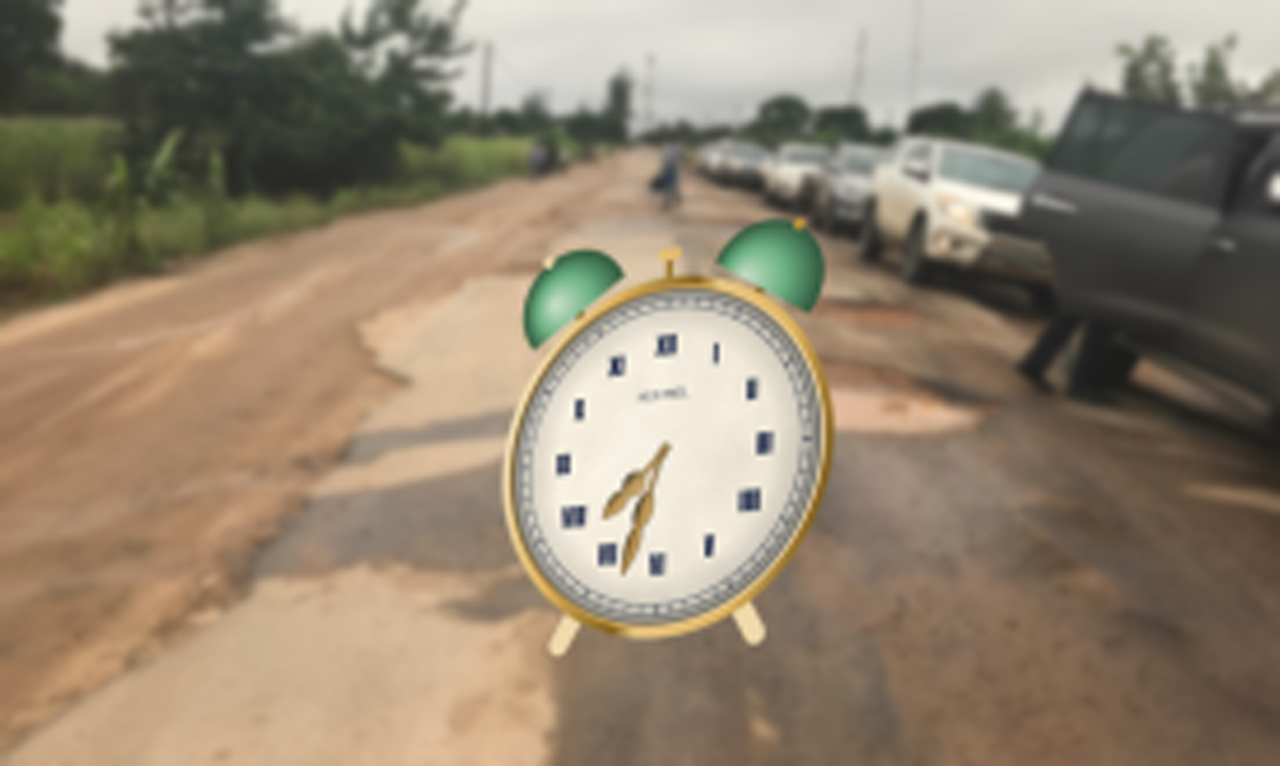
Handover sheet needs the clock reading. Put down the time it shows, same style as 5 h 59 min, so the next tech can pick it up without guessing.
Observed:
7 h 33 min
